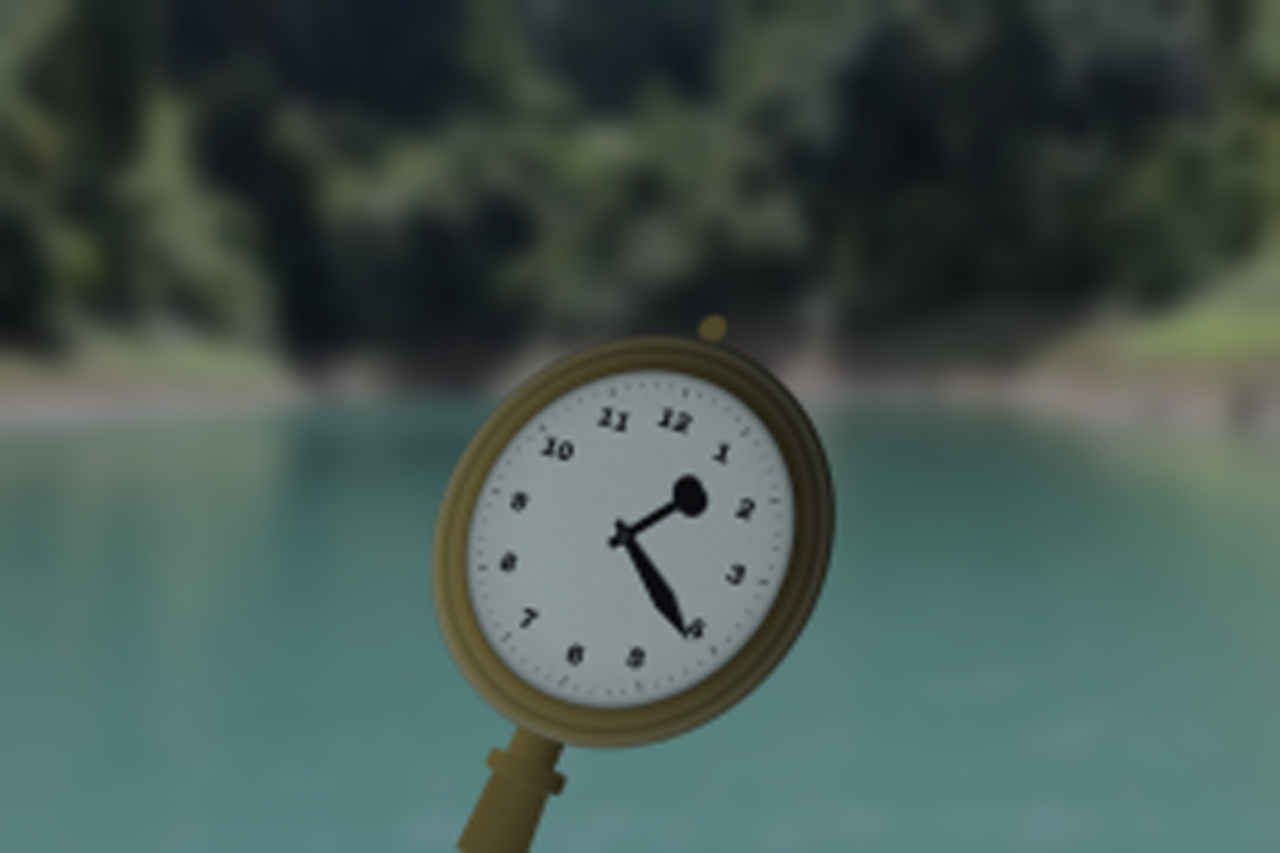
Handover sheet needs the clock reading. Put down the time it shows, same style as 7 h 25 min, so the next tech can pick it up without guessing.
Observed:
1 h 21 min
